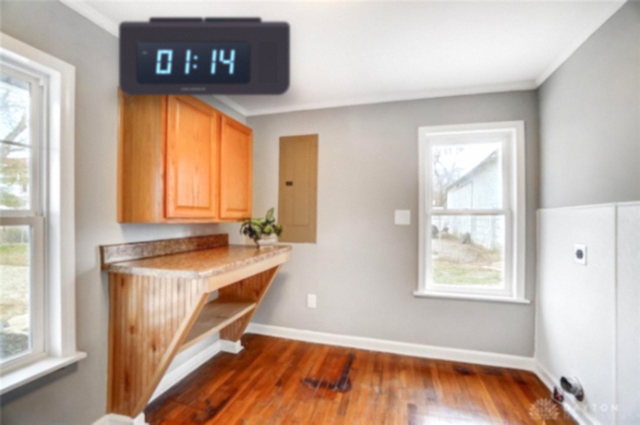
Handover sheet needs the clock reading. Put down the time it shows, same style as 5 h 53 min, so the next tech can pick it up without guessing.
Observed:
1 h 14 min
